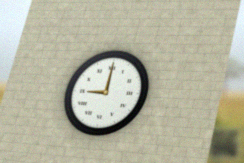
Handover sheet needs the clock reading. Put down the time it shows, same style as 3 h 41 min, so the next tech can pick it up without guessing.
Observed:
9 h 00 min
